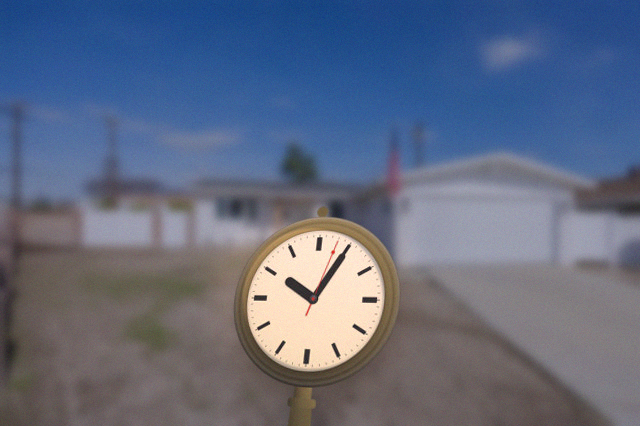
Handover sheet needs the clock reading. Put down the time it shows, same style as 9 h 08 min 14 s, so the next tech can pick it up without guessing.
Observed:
10 h 05 min 03 s
